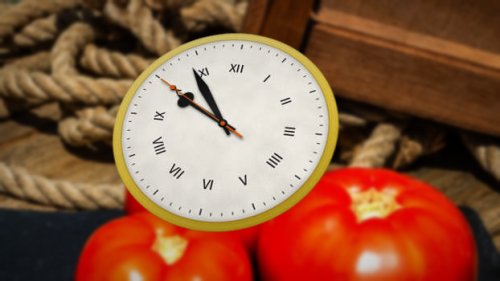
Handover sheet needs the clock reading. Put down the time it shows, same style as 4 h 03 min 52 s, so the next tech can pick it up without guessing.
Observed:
9 h 53 min 50 s
